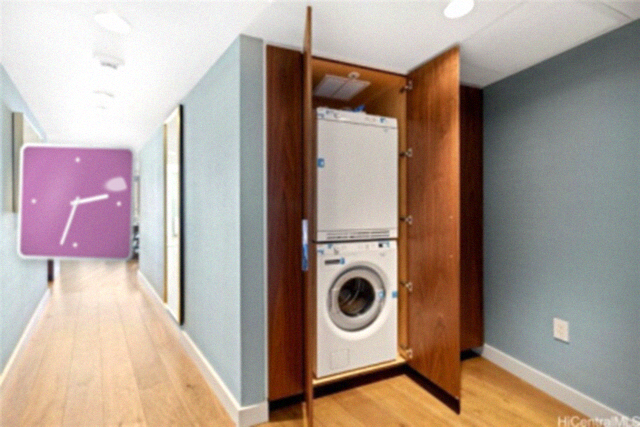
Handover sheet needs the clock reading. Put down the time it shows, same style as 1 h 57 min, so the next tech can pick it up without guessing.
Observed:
2 h 33 min
